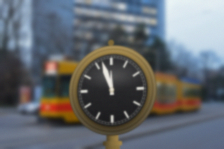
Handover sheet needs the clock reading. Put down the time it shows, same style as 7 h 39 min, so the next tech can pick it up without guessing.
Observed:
11 h 57 min
